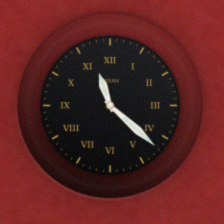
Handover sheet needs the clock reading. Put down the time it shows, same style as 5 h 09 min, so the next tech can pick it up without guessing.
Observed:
11 h 22 min
